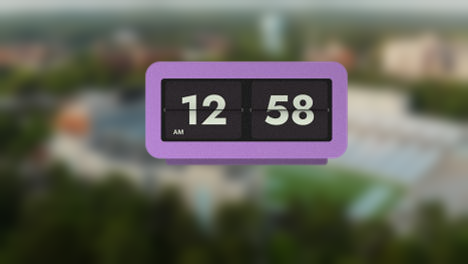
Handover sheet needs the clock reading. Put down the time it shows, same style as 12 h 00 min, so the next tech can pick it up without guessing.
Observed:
12 h 58 min
